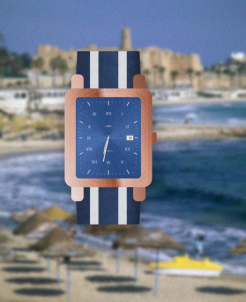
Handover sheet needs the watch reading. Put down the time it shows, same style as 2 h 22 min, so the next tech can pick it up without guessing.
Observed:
6 h 32 min
